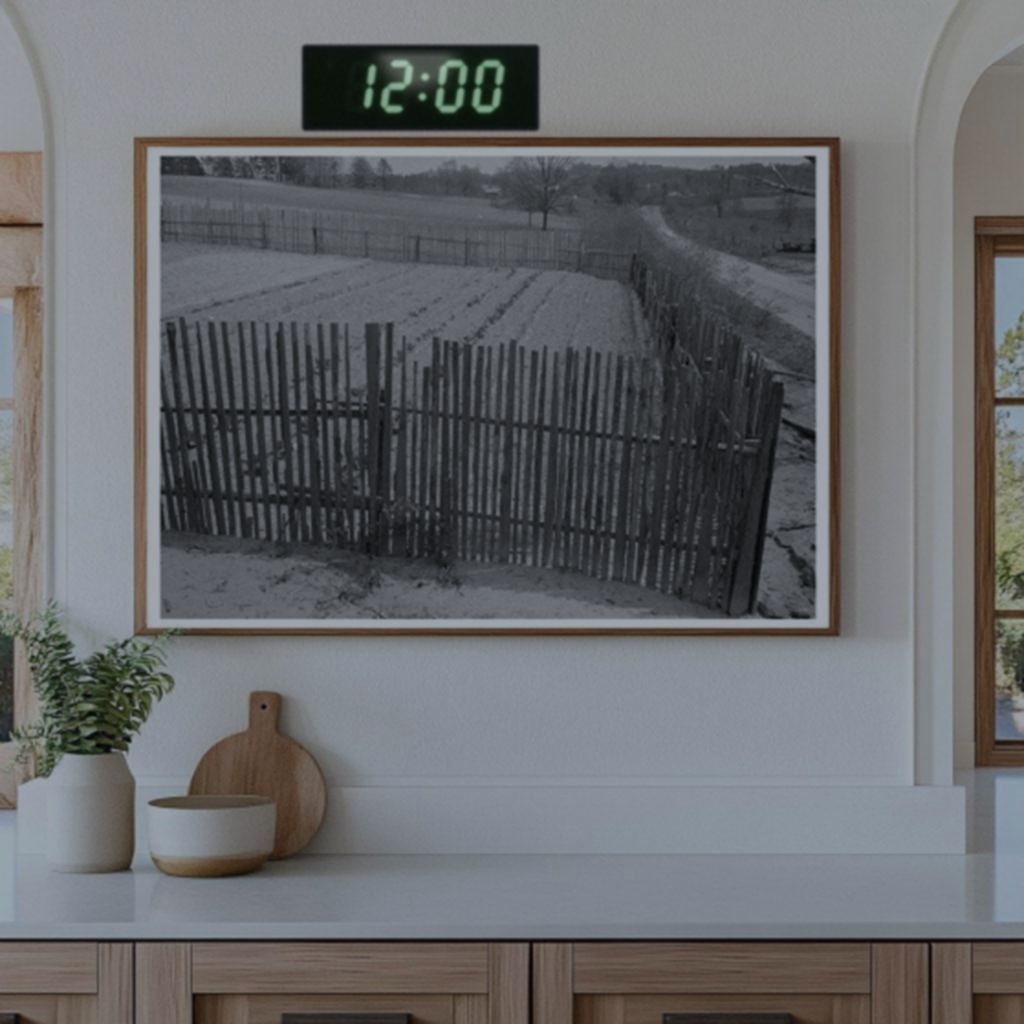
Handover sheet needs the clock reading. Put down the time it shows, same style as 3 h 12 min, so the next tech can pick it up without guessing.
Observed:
12 h 00 min
